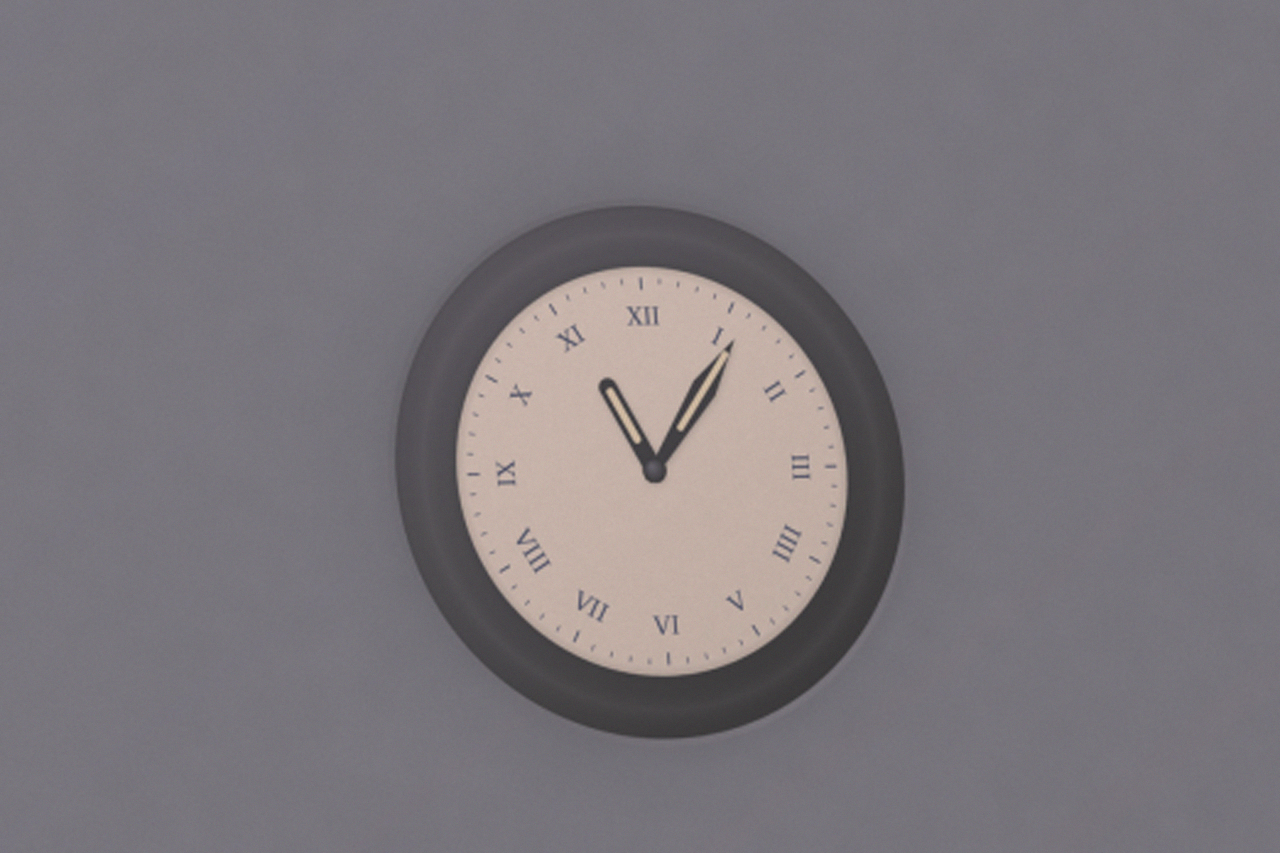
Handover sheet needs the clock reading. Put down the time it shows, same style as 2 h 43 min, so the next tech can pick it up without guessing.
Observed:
11 h 06 min
